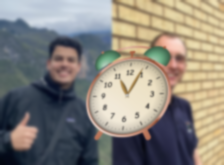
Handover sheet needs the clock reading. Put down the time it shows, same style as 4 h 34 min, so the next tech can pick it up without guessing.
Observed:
11 h 04 min
